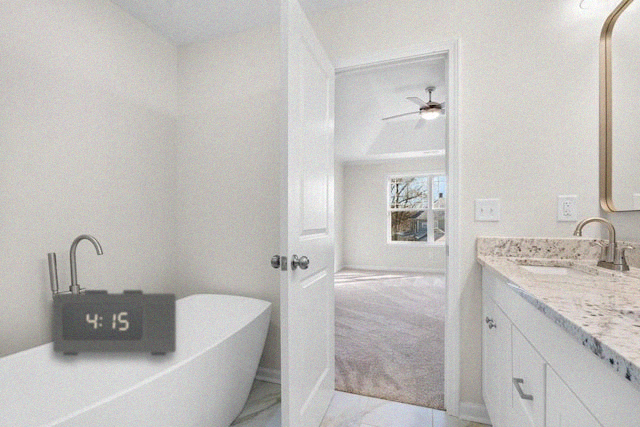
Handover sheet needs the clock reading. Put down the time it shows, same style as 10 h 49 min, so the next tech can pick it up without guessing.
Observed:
4 h 15 min
